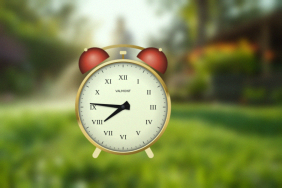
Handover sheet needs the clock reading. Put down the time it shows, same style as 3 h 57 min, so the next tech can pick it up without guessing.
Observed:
7 h 46 min
